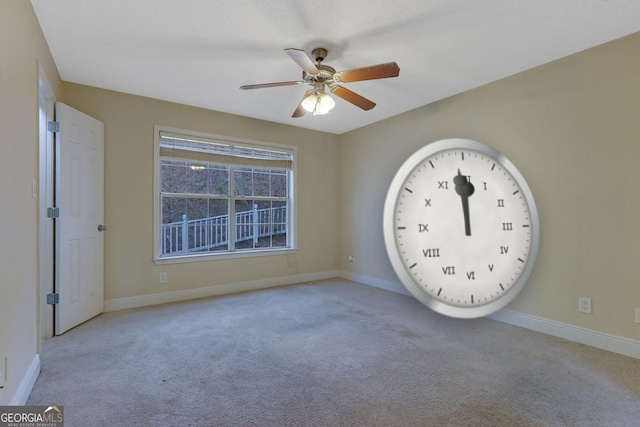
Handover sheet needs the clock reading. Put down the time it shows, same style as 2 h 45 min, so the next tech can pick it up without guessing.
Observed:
11 h 59 min
